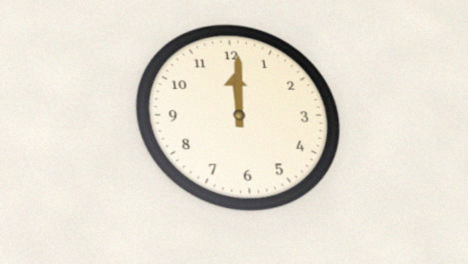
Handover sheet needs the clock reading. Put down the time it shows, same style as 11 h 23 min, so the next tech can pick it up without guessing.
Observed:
12 h 01 min
